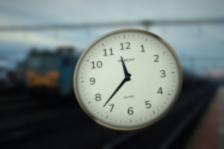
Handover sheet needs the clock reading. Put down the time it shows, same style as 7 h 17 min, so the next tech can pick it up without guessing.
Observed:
11 h 37 min
